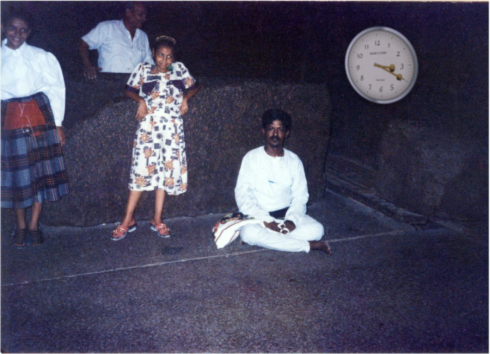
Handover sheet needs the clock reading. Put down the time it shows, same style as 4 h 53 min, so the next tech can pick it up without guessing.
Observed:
3 h 20 min
